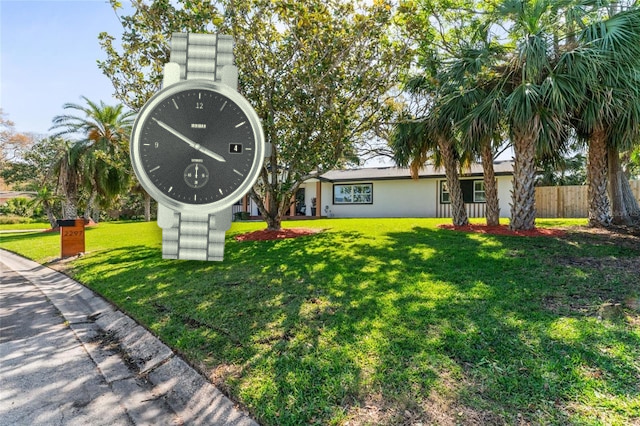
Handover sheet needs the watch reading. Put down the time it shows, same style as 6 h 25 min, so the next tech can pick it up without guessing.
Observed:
3 h 50 min
